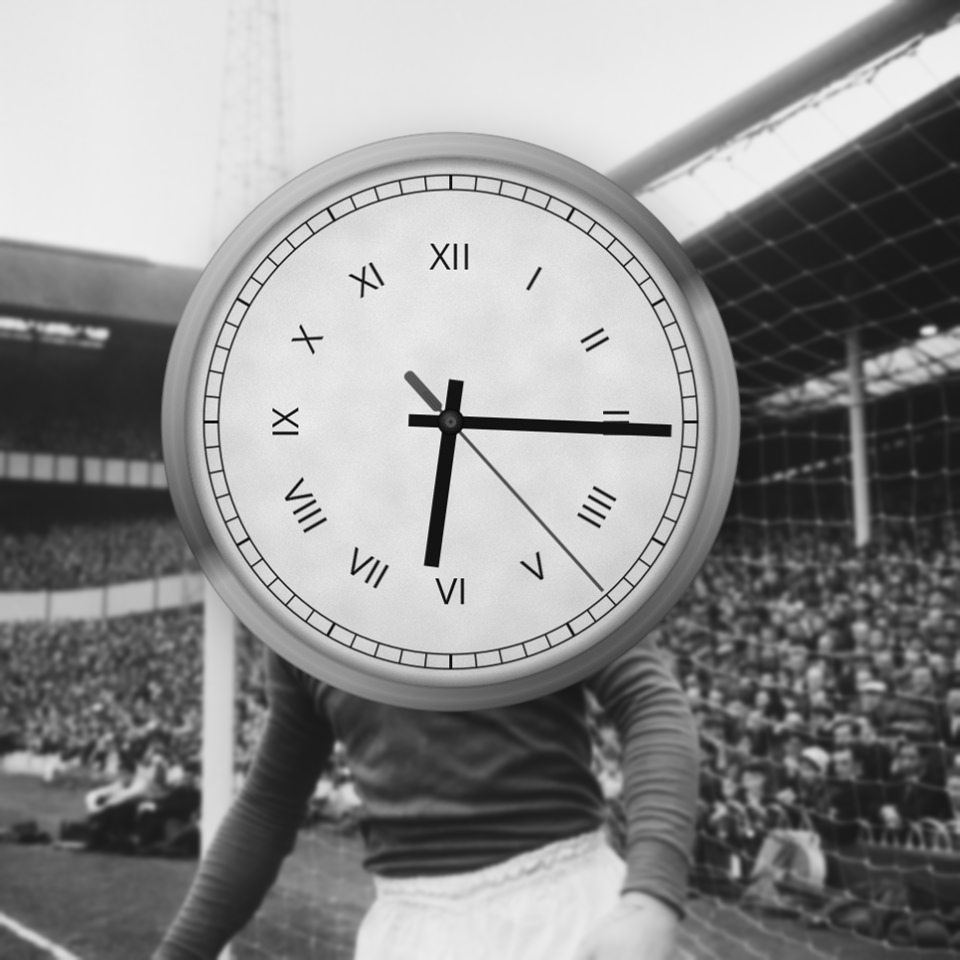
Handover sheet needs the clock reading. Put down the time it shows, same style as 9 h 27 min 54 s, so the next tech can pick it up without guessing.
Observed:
6 h 15 min 23 s
